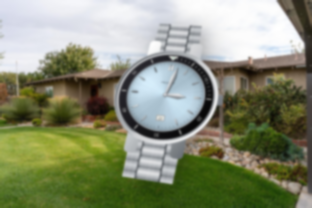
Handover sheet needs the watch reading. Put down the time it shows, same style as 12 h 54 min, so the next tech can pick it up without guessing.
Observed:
3 h 02 min
